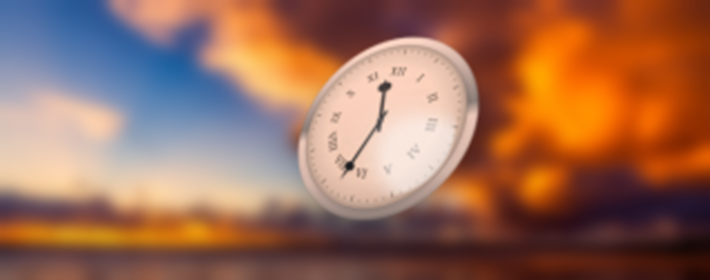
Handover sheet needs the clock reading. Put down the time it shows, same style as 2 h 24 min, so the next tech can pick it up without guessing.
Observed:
11 h 33 min
